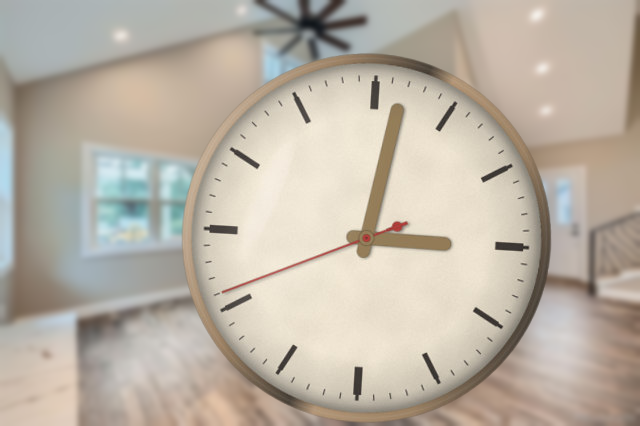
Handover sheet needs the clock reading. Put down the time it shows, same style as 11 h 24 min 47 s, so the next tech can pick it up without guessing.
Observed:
3 h 01 min 41 s
